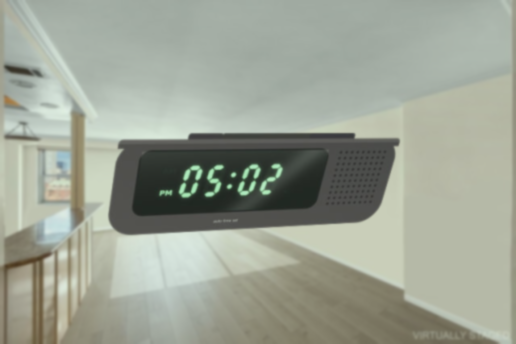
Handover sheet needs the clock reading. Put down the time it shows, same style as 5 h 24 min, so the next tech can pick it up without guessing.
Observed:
5 h 02 min
